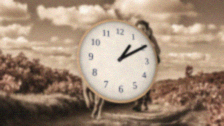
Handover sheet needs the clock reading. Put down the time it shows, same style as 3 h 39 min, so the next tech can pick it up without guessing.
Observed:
1 h 10 min
